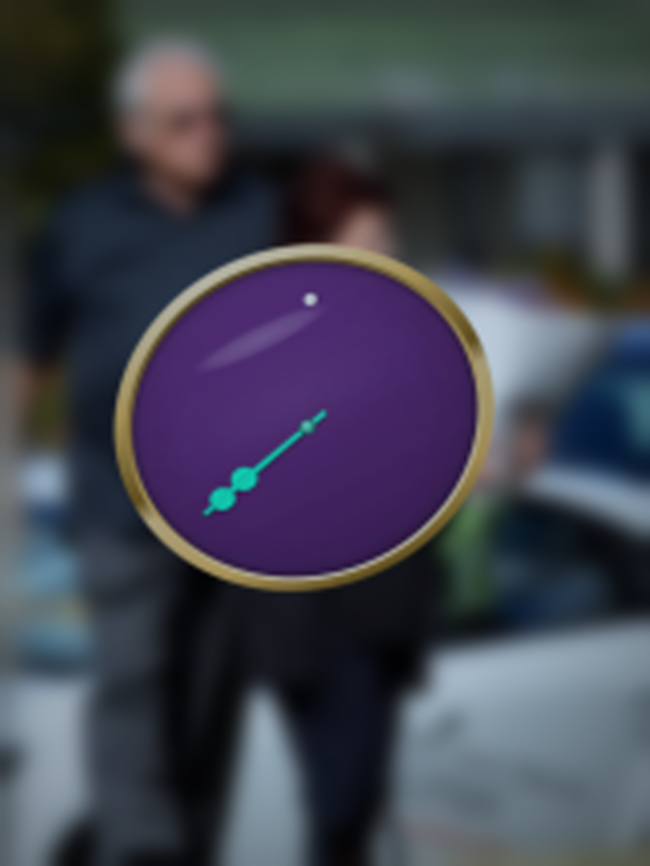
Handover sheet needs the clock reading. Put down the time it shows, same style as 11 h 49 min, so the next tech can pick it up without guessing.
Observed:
7 h 38 min
